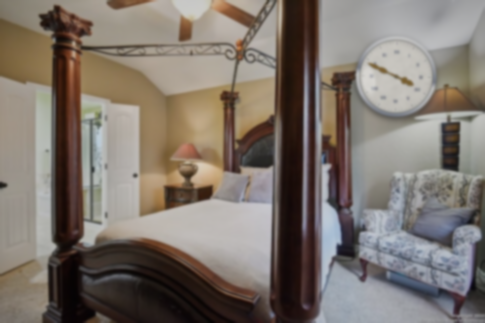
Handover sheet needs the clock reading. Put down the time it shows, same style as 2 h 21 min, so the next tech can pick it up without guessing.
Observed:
3 h 49 min
